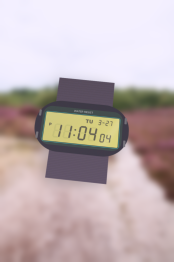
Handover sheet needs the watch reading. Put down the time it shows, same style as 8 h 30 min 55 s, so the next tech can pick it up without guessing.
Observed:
11 h 04 min 04 s
